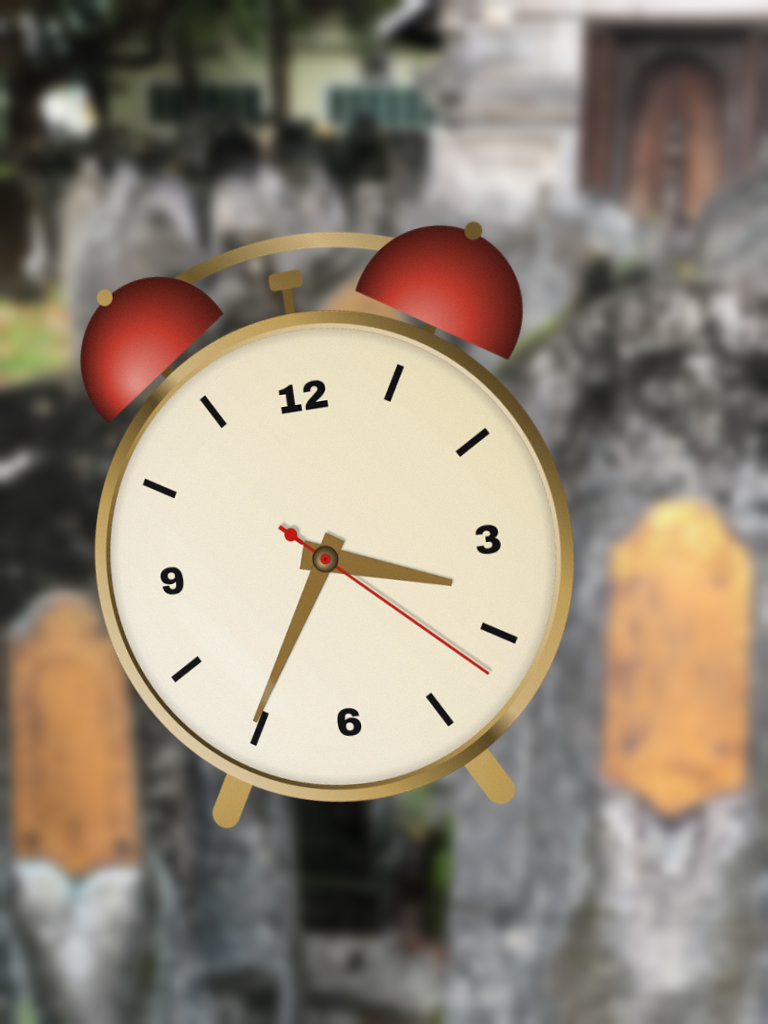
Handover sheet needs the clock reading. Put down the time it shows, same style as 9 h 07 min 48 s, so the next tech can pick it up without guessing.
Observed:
3 h 35 min 22 s
